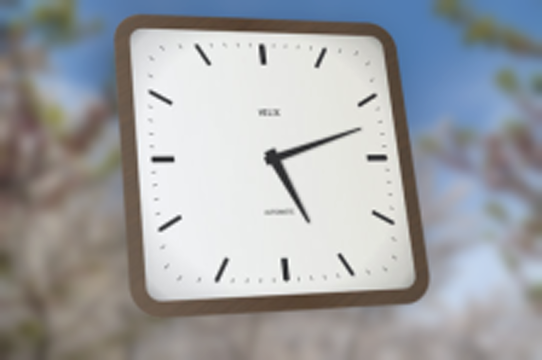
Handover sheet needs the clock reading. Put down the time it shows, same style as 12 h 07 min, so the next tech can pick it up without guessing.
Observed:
5 h 12 min
